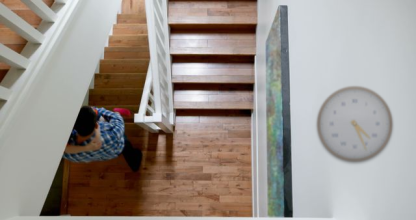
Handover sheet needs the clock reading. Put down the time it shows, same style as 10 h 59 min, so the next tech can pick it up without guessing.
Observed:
4 h 26 min
